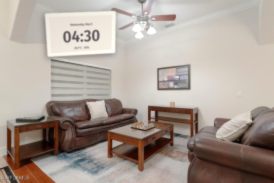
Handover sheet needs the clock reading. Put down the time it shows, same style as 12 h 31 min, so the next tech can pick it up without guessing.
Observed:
4 h 30 min
